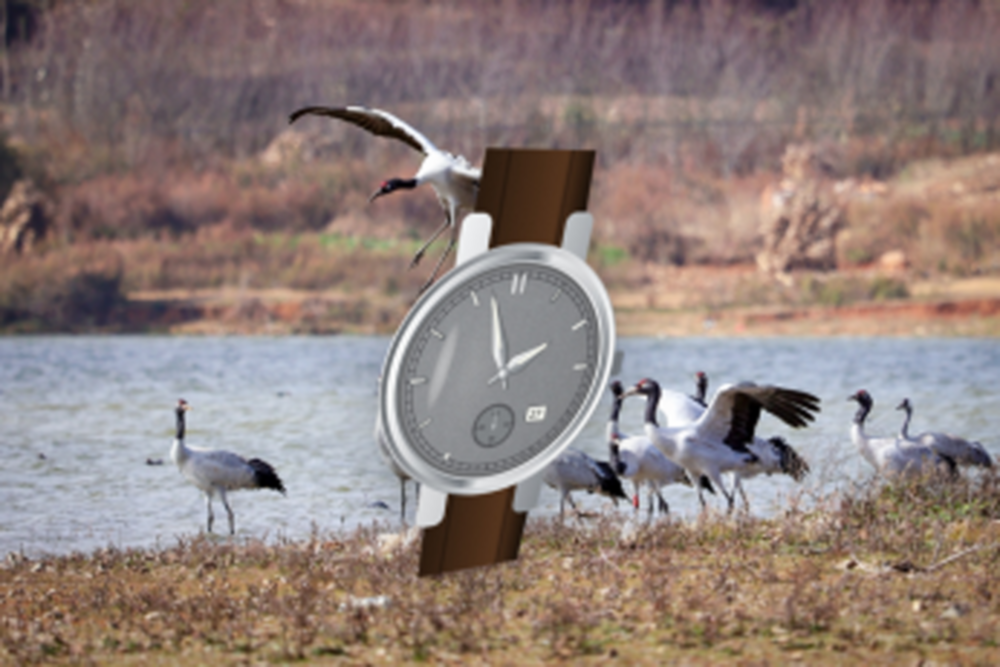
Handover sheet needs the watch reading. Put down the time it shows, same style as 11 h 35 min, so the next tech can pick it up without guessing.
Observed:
1 h 57 min
